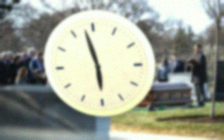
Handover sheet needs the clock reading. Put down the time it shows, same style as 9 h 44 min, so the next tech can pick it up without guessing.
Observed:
5 h 58 min
